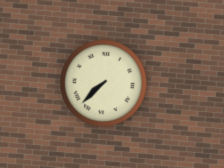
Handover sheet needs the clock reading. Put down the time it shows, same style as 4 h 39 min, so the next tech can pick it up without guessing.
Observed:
7 h 37 min
